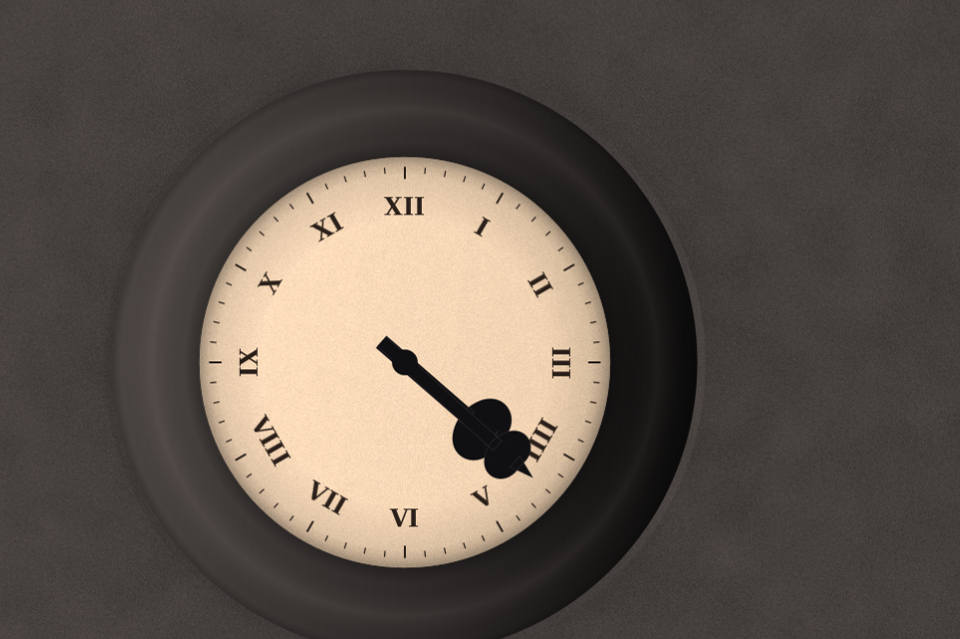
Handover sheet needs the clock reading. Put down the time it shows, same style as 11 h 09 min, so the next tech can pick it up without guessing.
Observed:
4 h 22 min
